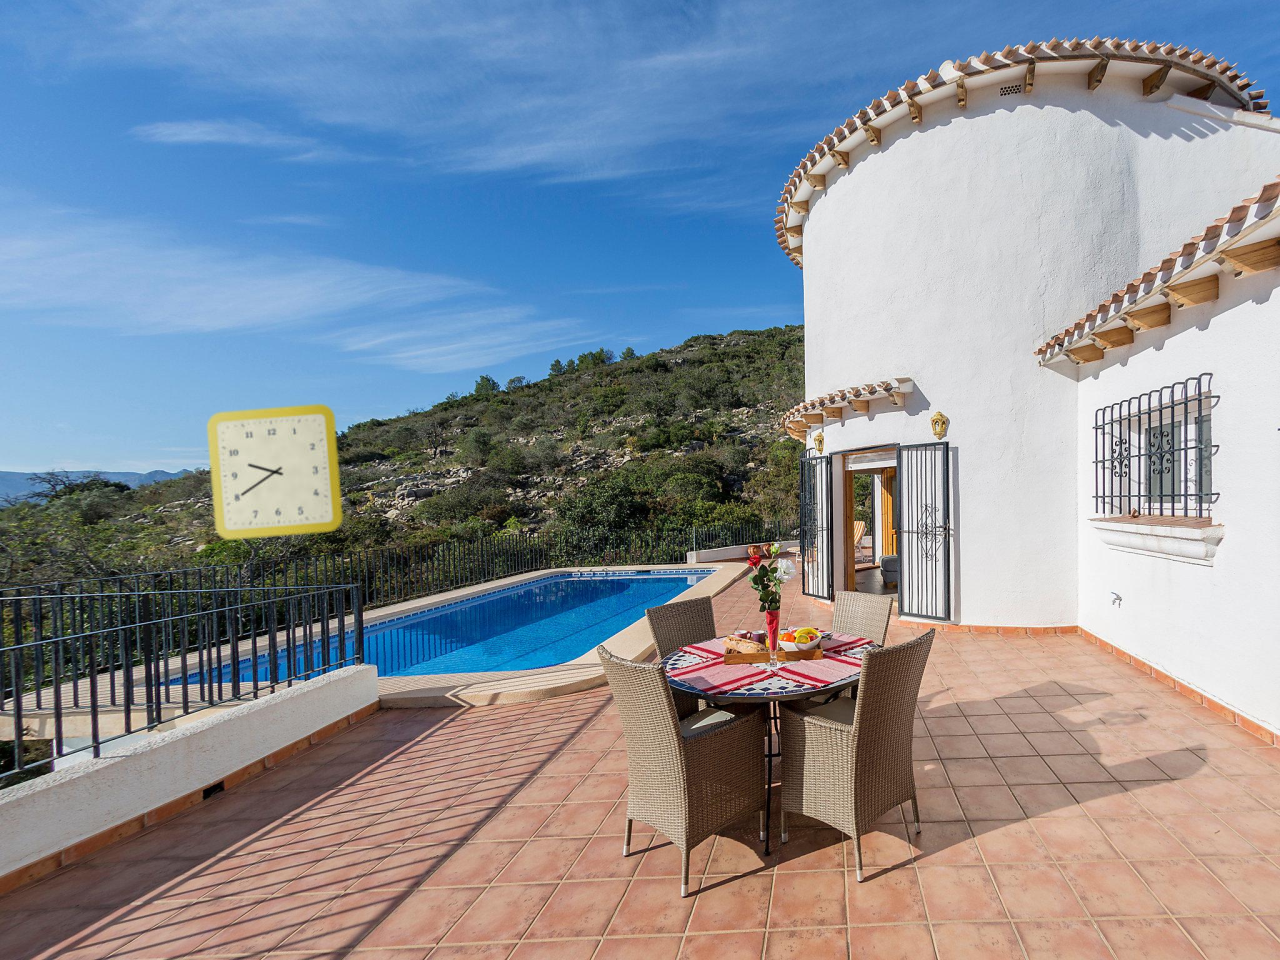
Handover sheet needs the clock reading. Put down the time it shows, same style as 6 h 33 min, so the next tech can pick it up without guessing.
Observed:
9 h 40 min
